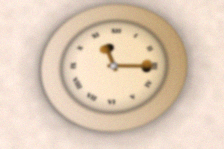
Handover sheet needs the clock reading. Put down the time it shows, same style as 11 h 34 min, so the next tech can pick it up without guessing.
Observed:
11 h 15 min
